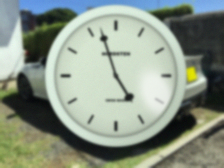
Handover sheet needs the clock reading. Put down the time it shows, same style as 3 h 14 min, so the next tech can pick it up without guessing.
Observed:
4 h 57 min
